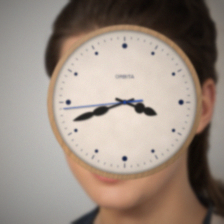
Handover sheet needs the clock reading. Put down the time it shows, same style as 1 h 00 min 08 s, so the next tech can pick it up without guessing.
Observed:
3 h 41 min 44 s
